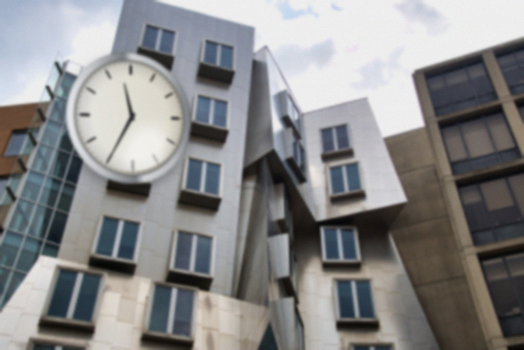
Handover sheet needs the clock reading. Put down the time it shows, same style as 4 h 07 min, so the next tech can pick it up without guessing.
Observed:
11 h 35 min
